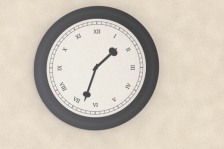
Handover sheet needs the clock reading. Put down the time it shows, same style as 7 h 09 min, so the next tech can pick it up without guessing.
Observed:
1 h 33 min
